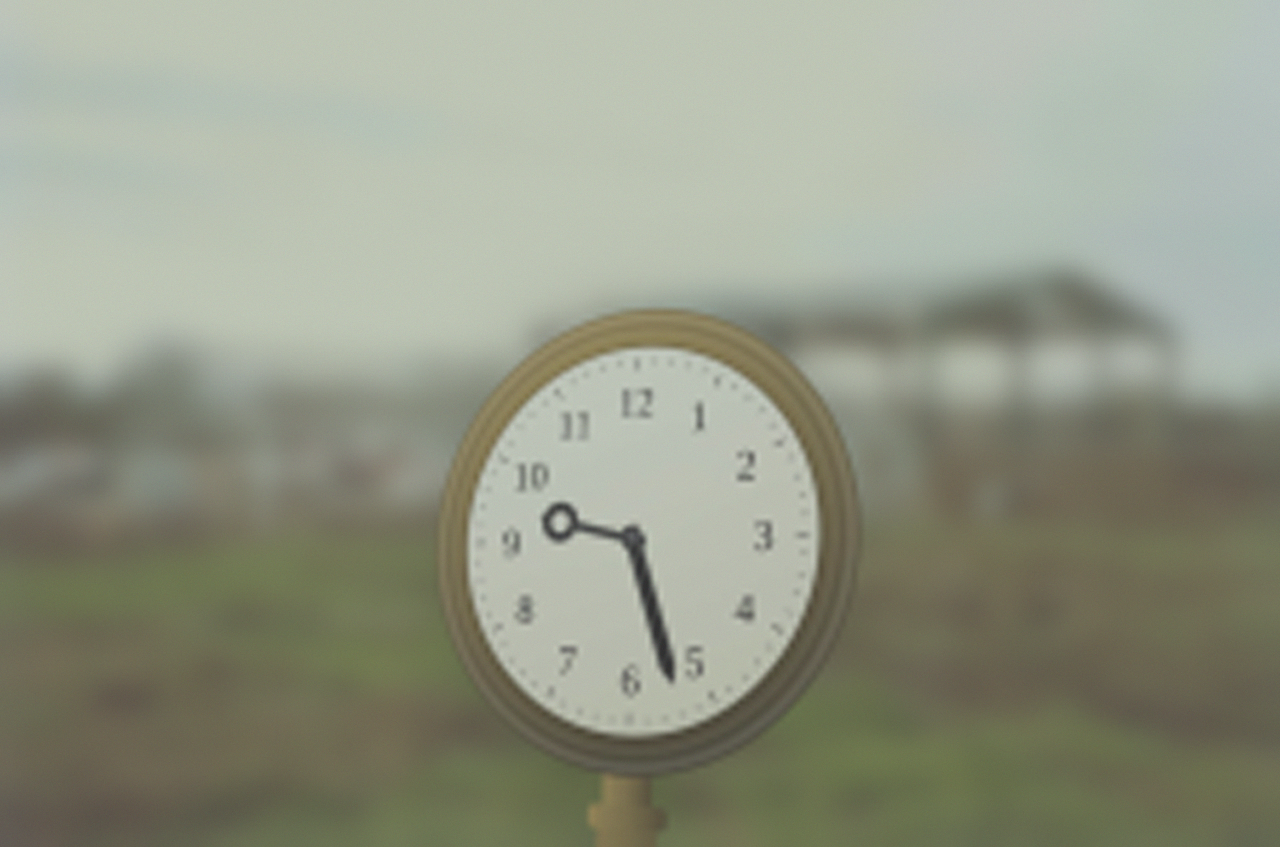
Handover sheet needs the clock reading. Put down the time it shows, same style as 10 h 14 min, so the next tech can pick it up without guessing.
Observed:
9 h 27 min
